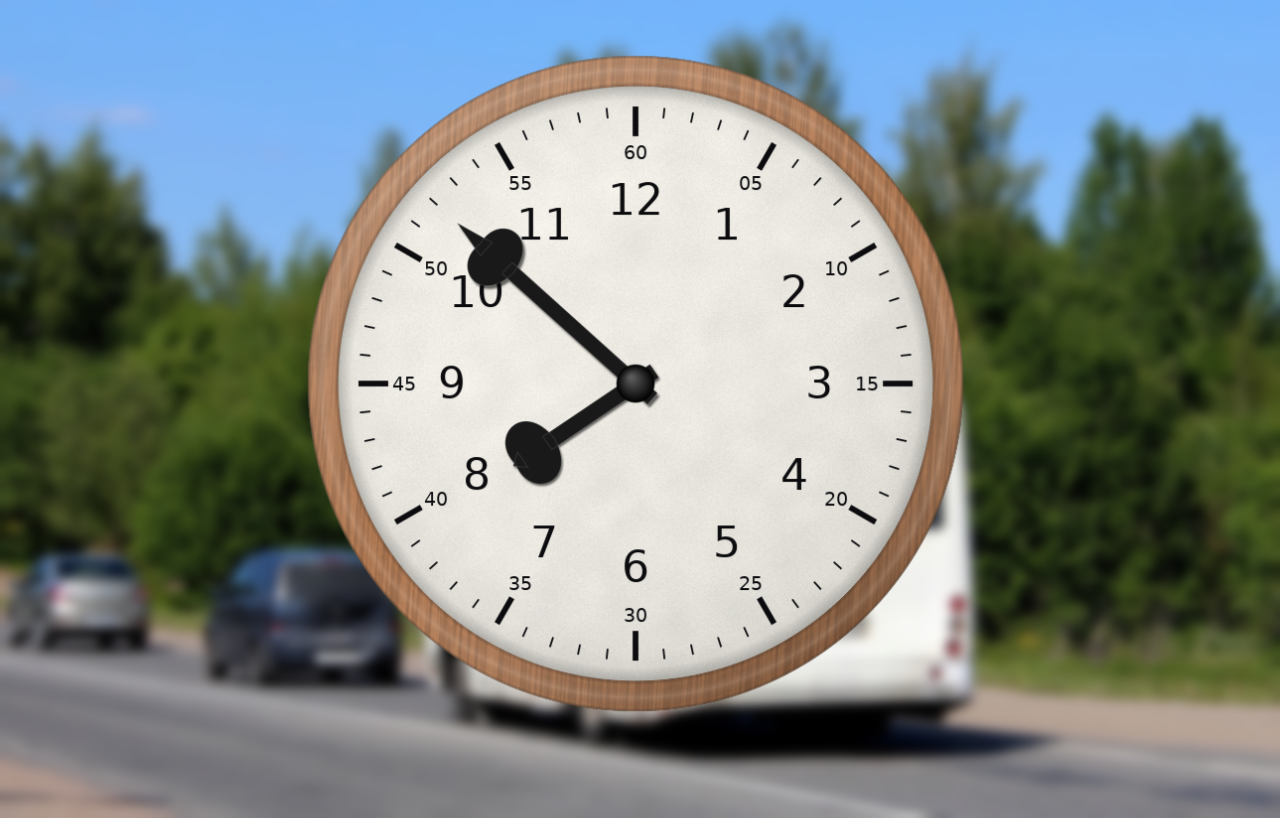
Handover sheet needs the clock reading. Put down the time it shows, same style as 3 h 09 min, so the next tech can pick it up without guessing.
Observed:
7 h 52 min
